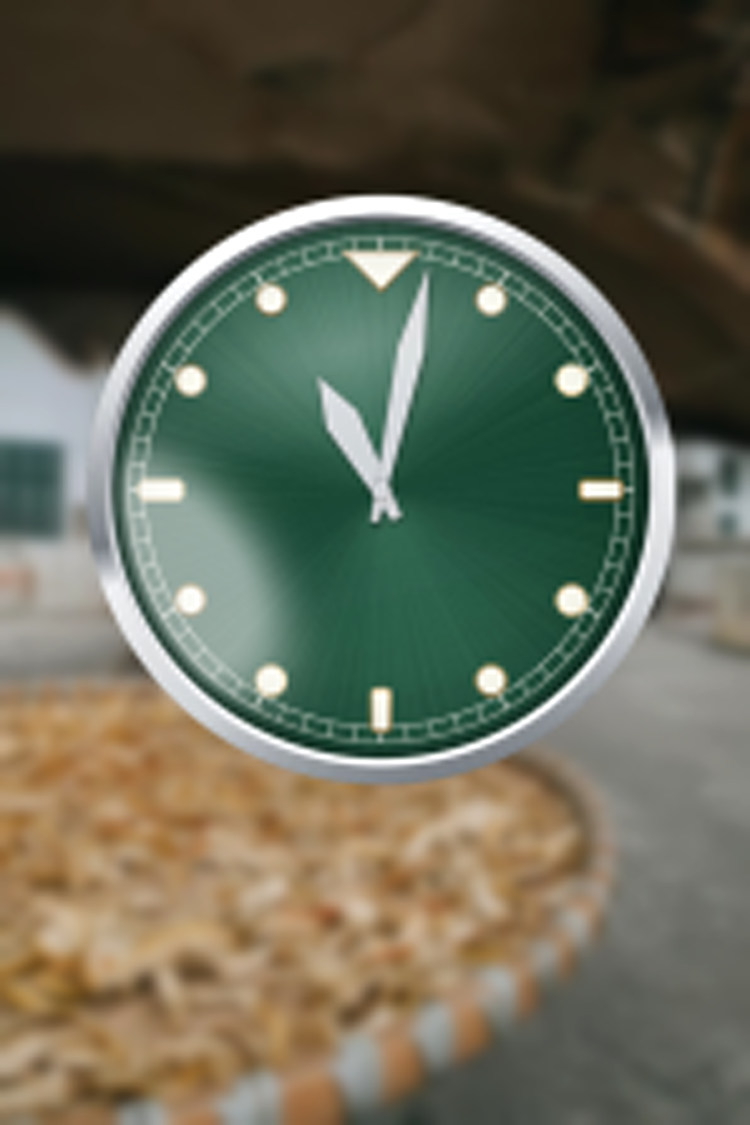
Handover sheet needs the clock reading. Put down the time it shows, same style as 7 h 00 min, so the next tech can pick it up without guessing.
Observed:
11 h 02 min
